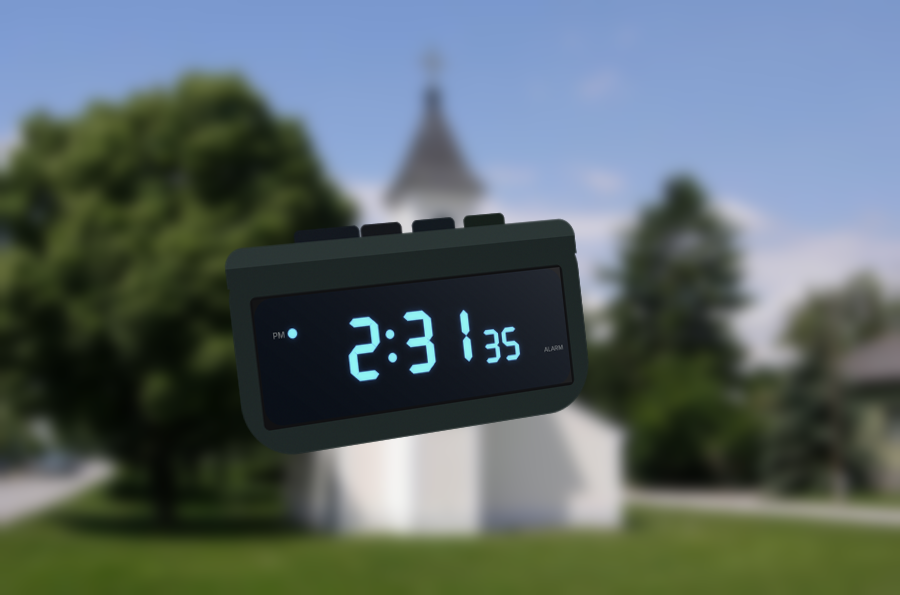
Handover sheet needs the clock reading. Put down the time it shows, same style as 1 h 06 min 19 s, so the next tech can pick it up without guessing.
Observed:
2 h 31 min 35 s
